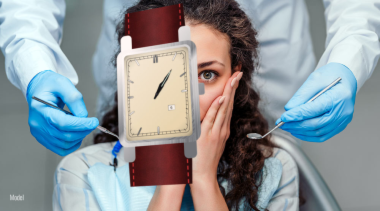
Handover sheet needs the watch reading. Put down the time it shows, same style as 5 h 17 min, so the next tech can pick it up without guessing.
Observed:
1 h 06 min
